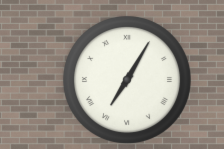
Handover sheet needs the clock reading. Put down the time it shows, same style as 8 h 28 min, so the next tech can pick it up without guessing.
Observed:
7 h 05 min
